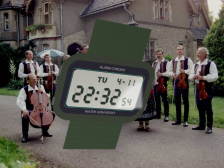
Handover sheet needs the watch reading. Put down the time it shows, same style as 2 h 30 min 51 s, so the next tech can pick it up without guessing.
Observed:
22 h 32 min 54 s
